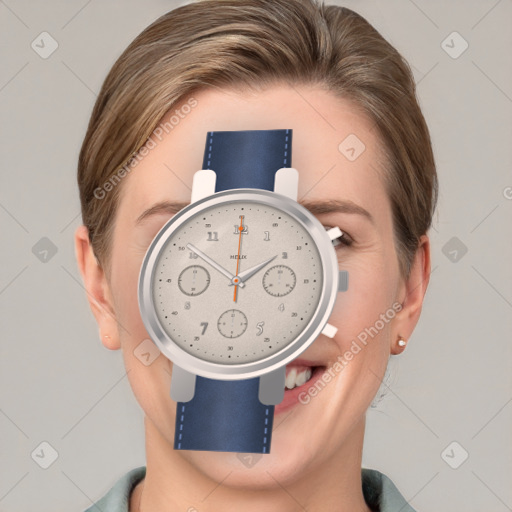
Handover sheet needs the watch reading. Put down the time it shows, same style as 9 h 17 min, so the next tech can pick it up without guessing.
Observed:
1 h 51 min
